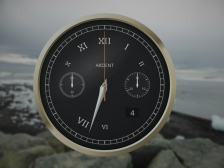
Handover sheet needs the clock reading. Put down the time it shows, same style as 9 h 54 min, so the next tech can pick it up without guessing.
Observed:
6 h 33 min
